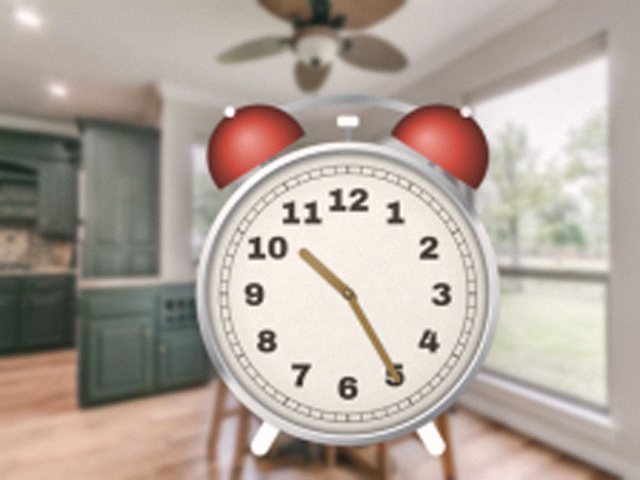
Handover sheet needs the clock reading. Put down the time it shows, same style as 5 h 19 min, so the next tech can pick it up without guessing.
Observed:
10 h 25 min
